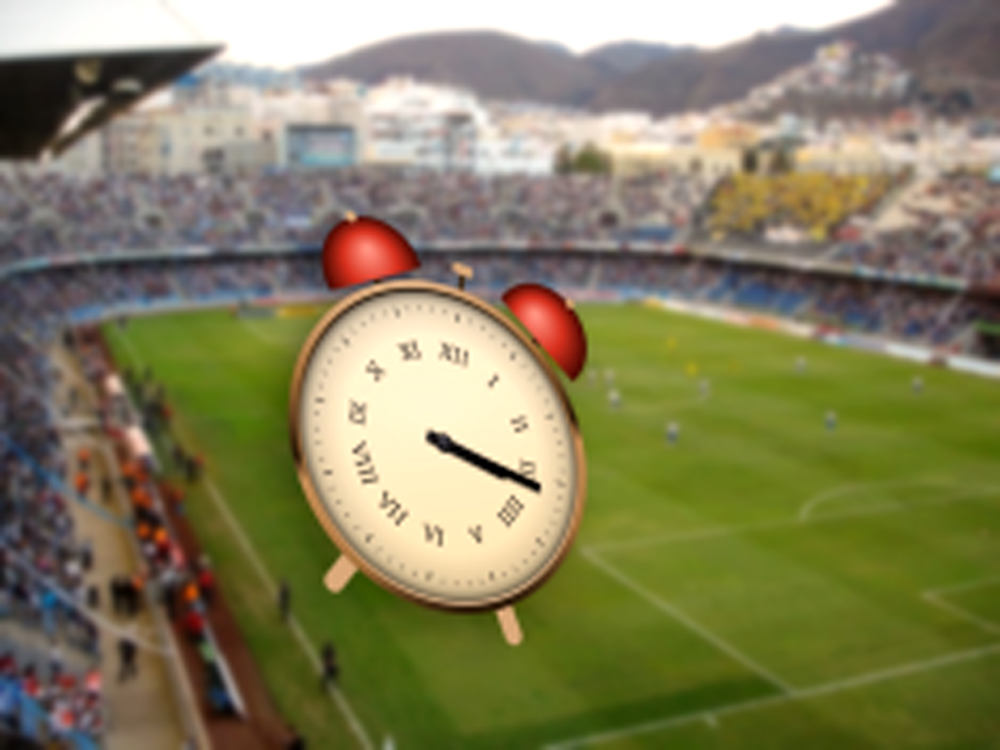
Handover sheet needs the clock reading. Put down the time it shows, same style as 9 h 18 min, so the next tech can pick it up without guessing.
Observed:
3 h 16 min
